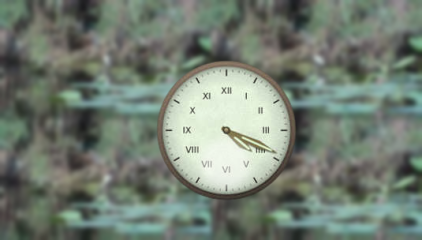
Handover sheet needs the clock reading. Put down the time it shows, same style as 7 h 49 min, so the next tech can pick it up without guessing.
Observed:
4 h 19 min
